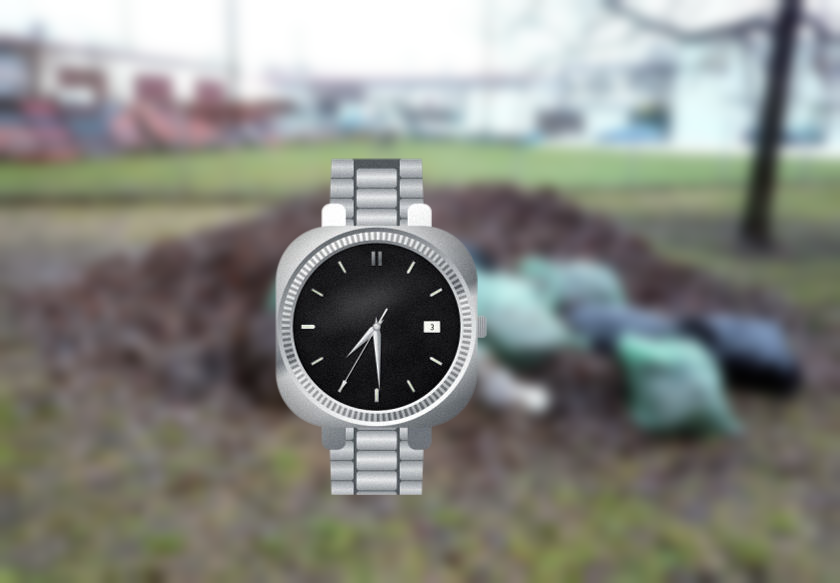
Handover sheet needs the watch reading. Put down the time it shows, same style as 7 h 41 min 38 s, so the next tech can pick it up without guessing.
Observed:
7 h 29 min 35 s
